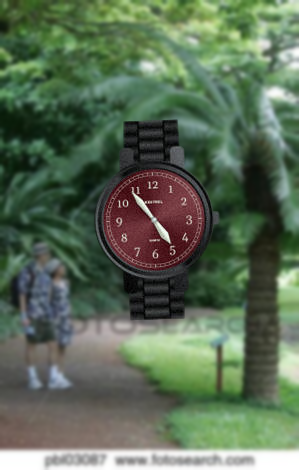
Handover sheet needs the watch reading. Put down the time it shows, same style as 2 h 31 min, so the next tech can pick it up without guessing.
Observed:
4 h 54 min
